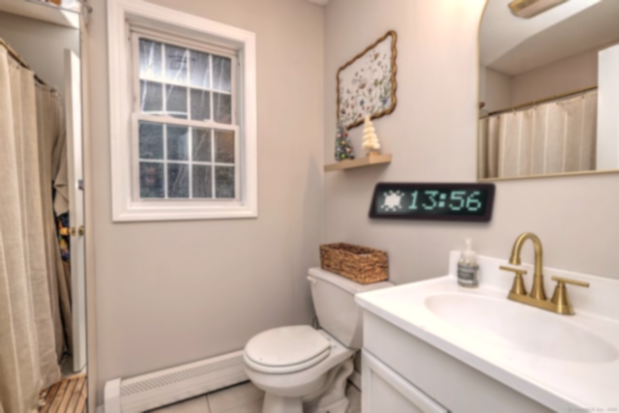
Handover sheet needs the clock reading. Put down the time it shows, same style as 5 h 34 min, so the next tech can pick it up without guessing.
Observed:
13 h 56 min
